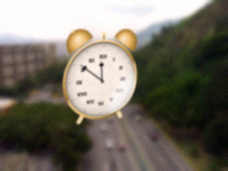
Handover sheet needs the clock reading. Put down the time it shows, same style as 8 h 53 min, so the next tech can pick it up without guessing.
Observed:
11 h 51 min
